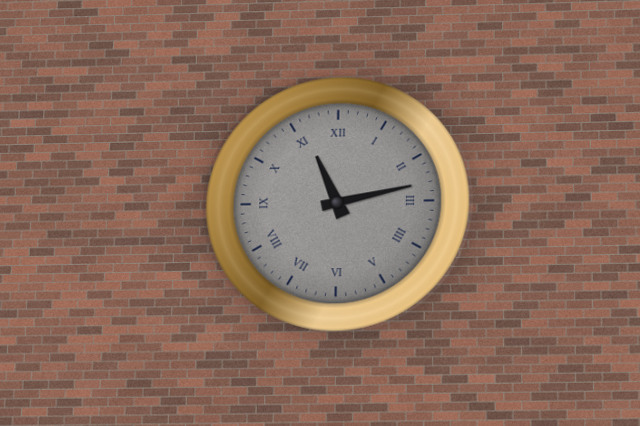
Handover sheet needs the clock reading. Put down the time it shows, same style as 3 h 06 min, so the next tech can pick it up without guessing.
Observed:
11 h 13 min
